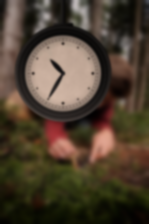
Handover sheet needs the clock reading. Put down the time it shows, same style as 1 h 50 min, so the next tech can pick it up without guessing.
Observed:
10 h 35 min
